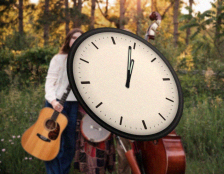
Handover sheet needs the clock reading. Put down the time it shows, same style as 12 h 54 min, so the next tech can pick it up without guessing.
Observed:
1 h 04 min
